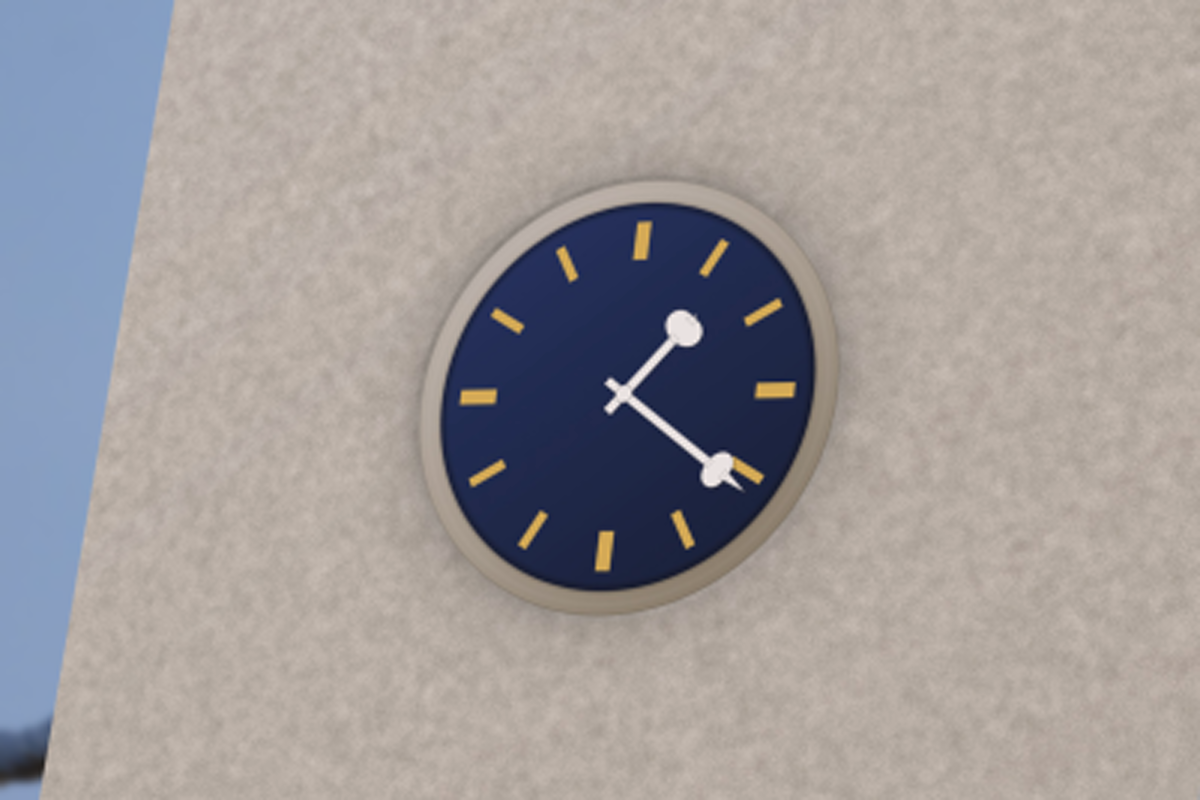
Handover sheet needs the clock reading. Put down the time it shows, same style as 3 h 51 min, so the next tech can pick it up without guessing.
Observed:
1 h 21 min
